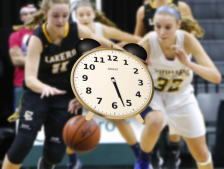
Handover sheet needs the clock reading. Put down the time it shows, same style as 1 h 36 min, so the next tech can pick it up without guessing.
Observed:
5 h 27 min
